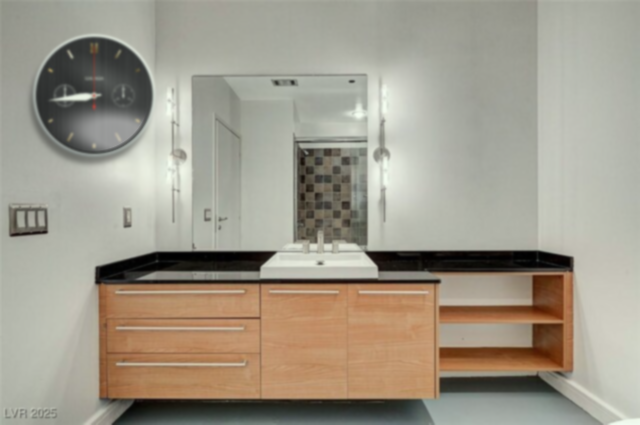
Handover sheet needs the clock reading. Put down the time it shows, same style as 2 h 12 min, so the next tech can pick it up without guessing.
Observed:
8 h 44 min
